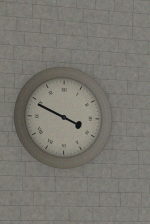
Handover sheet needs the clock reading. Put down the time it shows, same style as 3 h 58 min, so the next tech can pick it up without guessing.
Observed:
3 h 49 min
